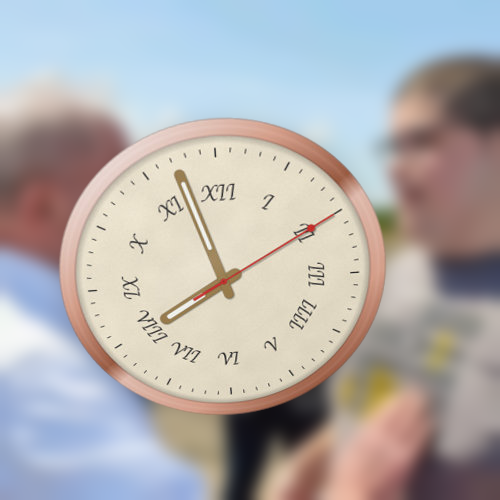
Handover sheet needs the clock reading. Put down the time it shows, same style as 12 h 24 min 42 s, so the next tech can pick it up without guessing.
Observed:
7 h 57 min 10 s
